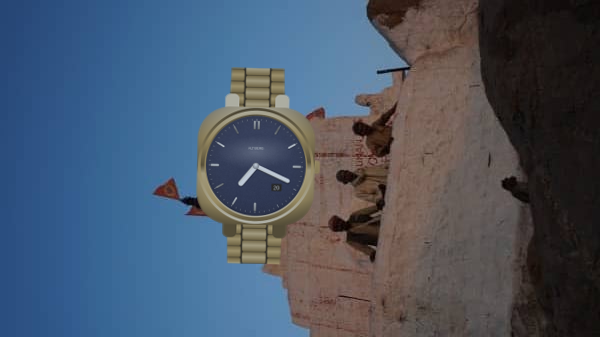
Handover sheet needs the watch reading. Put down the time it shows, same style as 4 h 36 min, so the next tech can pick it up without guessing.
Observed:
7 h 19 min
